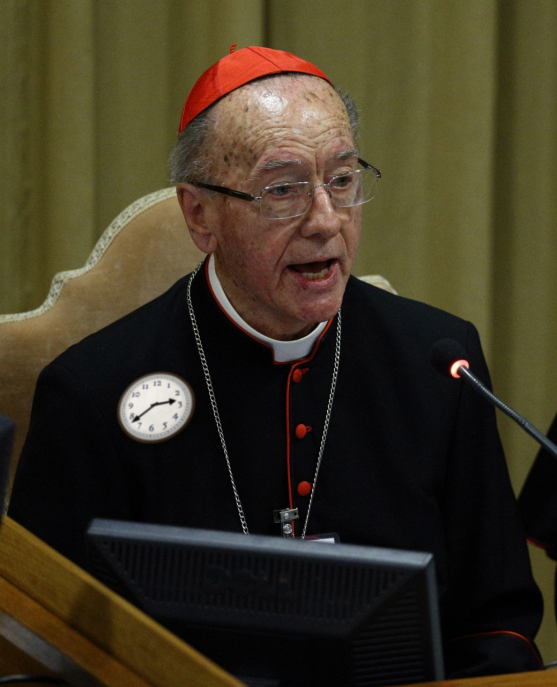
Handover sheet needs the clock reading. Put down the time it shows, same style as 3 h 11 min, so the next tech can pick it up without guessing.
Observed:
2 h 38 min
